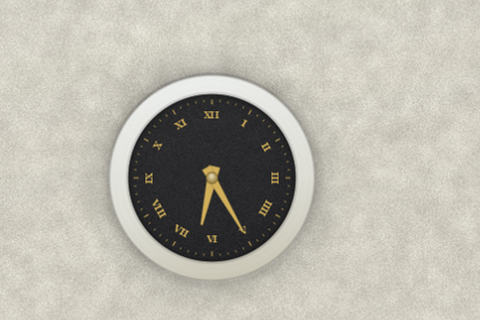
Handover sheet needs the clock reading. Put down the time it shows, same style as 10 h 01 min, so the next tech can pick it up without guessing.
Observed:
6 h 25 min
